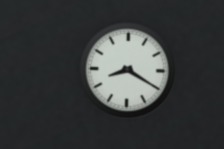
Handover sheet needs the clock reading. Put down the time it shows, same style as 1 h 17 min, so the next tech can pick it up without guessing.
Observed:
8 h 20 min
